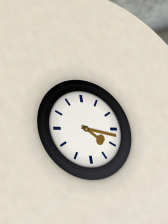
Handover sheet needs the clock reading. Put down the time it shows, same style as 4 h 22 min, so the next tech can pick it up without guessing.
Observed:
4 h 17 min
